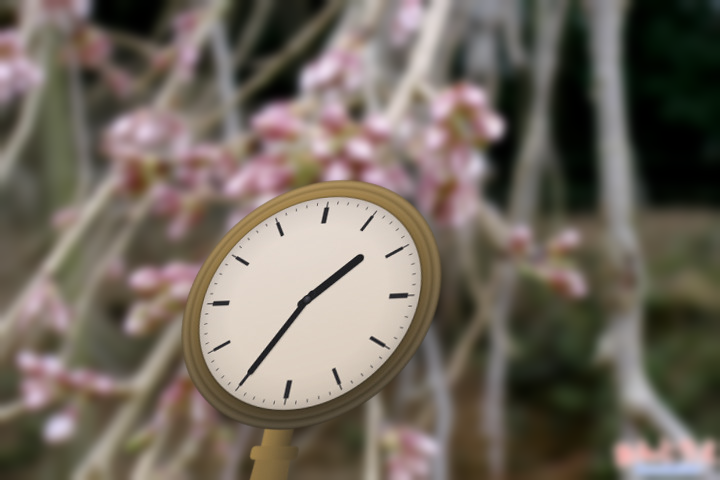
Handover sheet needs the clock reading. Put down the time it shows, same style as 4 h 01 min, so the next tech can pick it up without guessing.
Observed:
1 h 35 min
